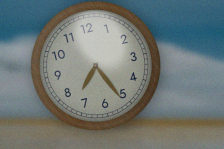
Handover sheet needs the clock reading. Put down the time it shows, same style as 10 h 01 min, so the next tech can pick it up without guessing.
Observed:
7 h 26 min
